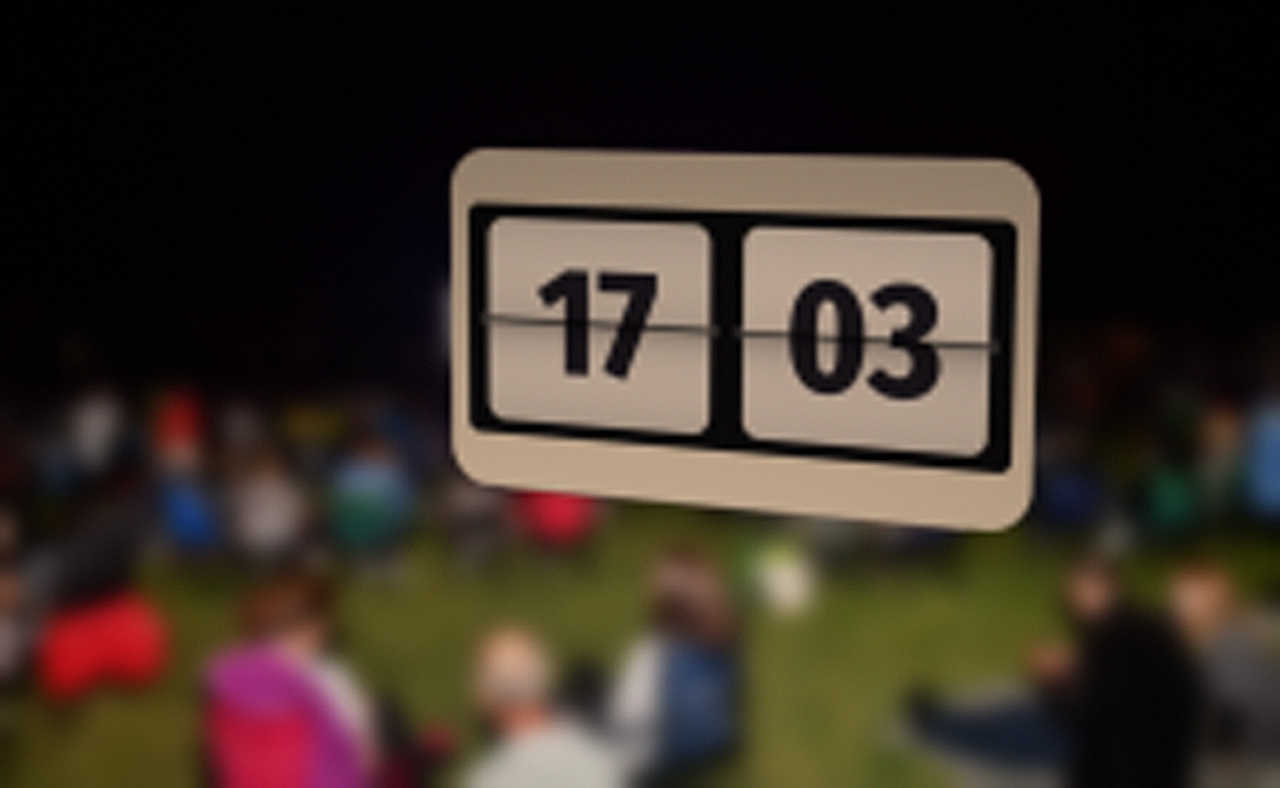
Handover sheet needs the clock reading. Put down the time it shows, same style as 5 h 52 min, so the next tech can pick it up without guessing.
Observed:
17 h 03 min
